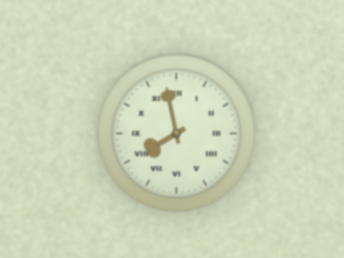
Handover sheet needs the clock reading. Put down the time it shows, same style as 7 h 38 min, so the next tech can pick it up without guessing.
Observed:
7 h 58 min
